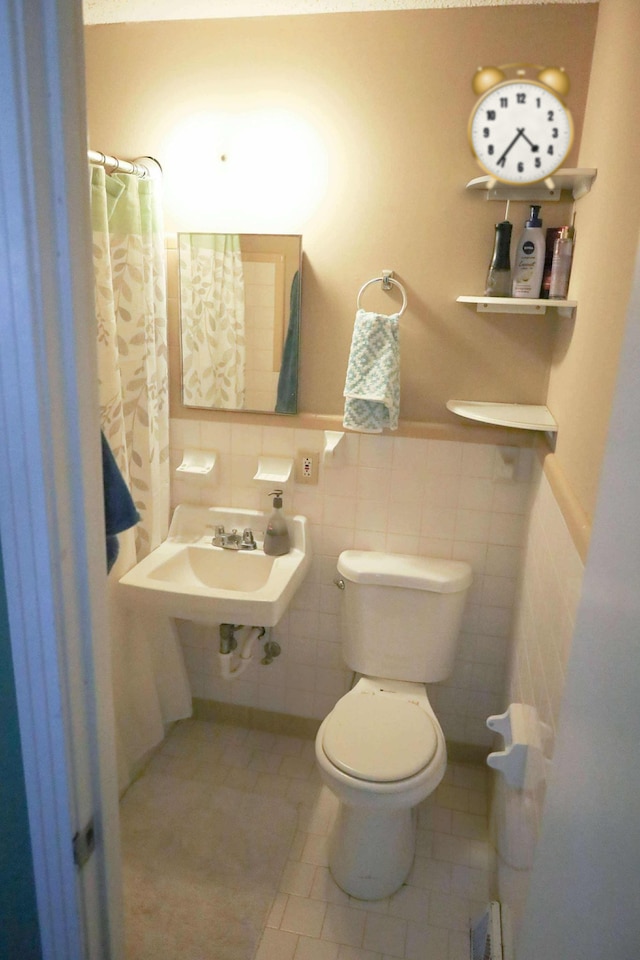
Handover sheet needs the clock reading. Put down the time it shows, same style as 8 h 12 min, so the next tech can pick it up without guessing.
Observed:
4 h 36 min
